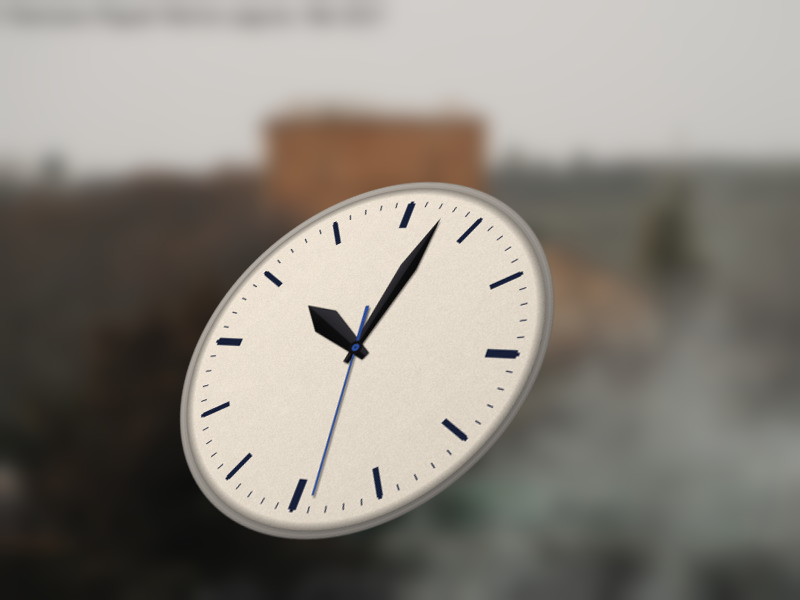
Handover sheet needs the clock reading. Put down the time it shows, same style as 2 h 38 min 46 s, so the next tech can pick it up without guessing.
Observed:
10 h 02 min 29 s
